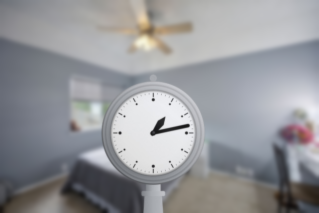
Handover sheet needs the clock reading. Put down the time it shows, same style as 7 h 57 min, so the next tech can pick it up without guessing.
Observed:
1 h 13 min
